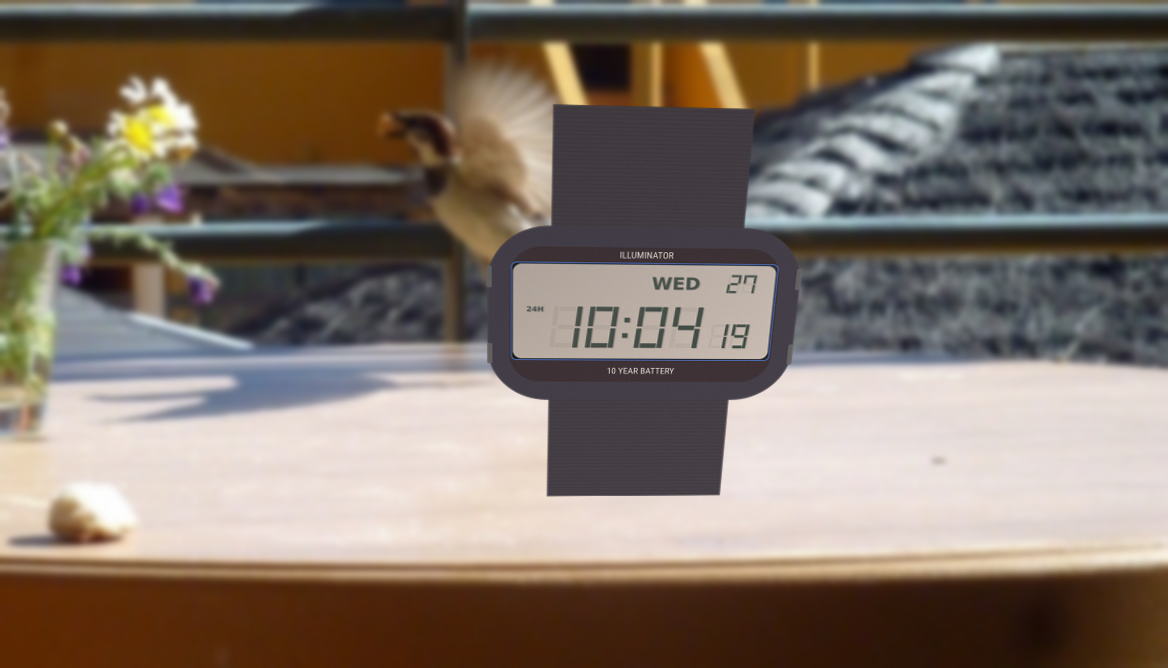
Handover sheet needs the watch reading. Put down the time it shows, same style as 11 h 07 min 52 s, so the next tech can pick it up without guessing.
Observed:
10 h 04 min 19 s
